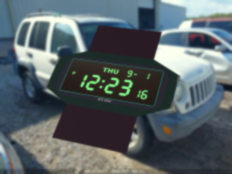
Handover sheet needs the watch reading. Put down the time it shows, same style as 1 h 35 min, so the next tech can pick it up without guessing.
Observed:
12 h 23 min
